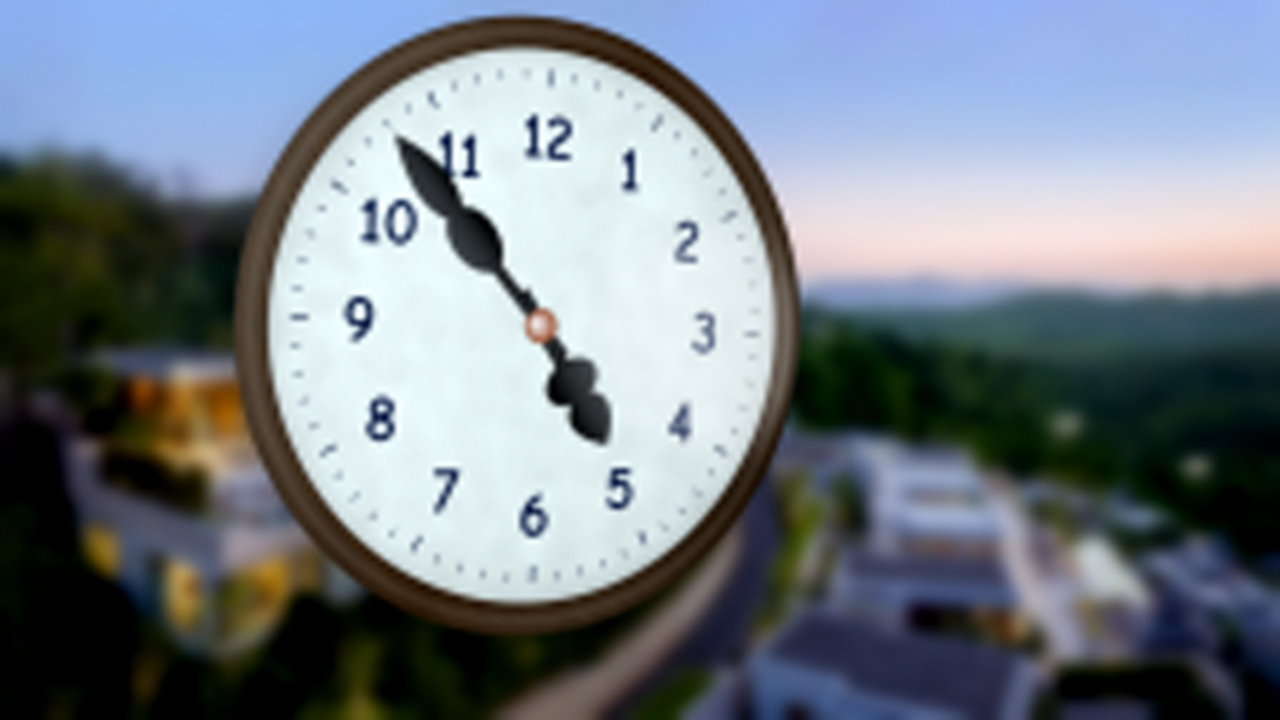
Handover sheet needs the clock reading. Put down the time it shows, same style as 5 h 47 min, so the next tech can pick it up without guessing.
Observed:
4 h 53 min
